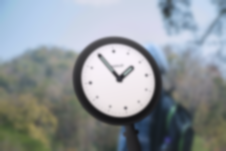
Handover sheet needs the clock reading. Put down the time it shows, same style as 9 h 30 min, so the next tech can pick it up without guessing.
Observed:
1 h 55 min
